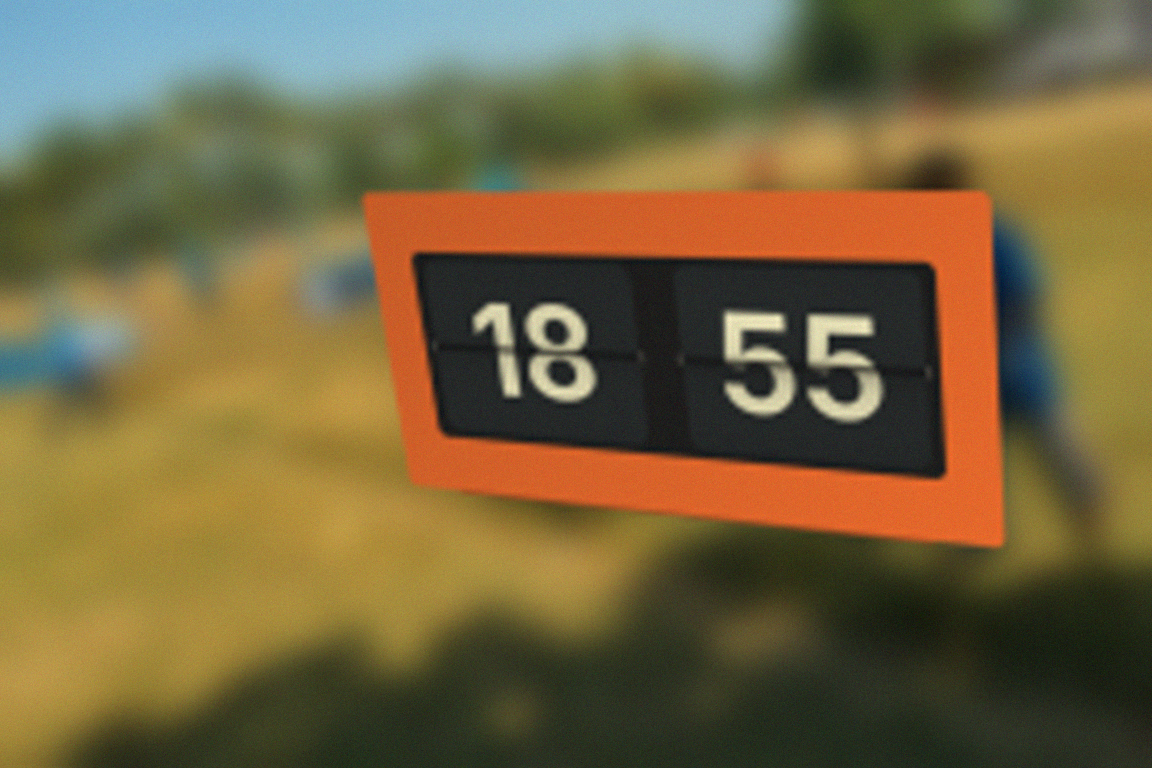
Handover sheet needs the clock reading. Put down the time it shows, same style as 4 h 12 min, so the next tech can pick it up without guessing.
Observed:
18 h 55 min
